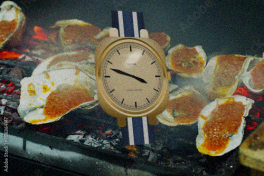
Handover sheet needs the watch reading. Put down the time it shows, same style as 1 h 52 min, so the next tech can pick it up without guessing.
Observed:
3 h 48 min
